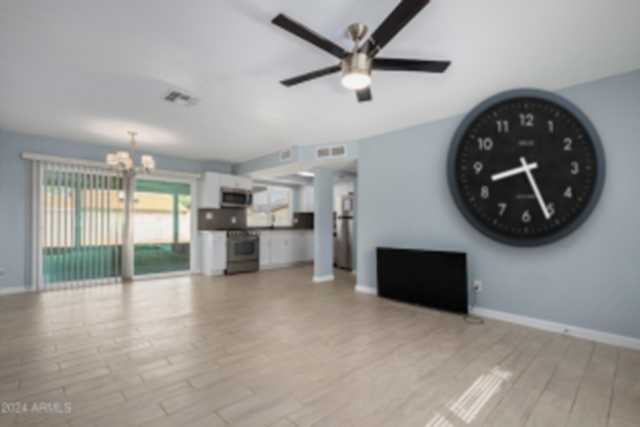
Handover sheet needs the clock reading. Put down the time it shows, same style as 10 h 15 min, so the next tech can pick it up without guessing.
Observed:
8 h 26 min
